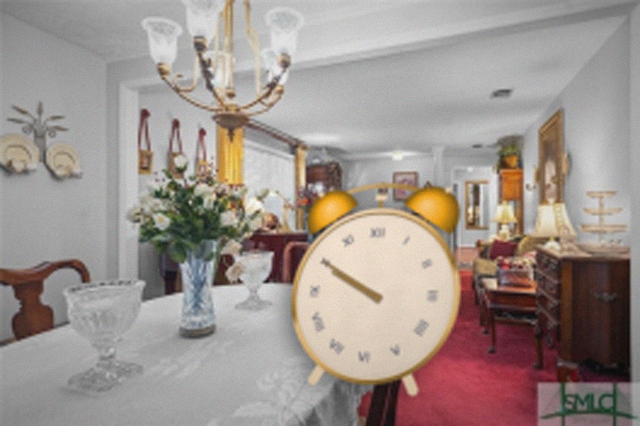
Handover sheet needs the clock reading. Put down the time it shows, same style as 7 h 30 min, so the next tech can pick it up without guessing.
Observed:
9 h 50 min
